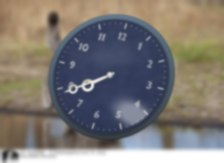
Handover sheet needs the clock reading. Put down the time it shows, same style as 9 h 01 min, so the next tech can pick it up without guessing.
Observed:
7 h 39 min
